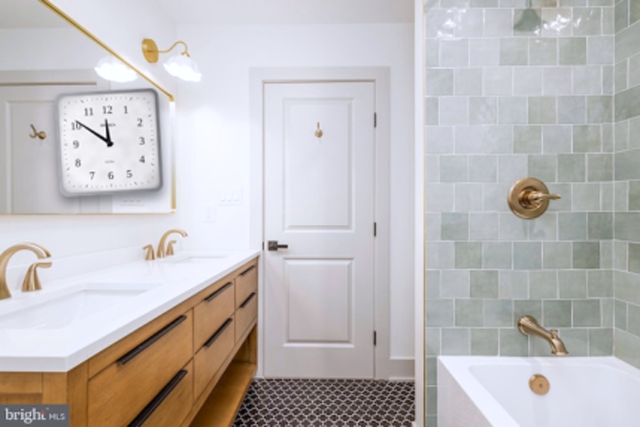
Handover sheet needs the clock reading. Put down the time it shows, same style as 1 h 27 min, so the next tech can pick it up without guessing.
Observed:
11 h 51 min
